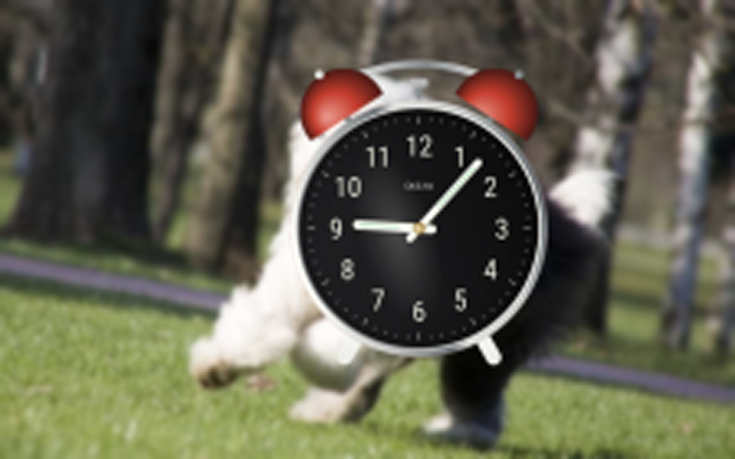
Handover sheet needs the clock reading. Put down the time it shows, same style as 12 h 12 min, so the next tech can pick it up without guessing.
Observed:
9 h 07 min
